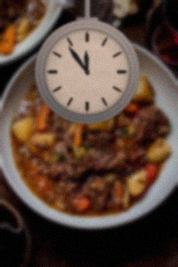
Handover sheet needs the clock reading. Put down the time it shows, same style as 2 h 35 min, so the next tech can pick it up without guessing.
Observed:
11 h 54 min
